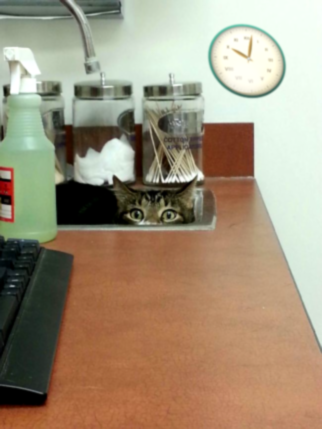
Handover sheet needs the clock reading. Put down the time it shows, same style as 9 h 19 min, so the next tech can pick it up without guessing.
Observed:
10 h 02 min
